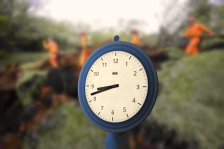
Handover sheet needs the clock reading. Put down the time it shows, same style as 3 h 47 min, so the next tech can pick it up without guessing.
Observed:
8 h 42 min
